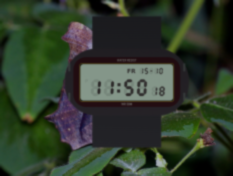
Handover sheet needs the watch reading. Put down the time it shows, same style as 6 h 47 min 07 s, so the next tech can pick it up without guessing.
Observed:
11 h 50 min 18 s
